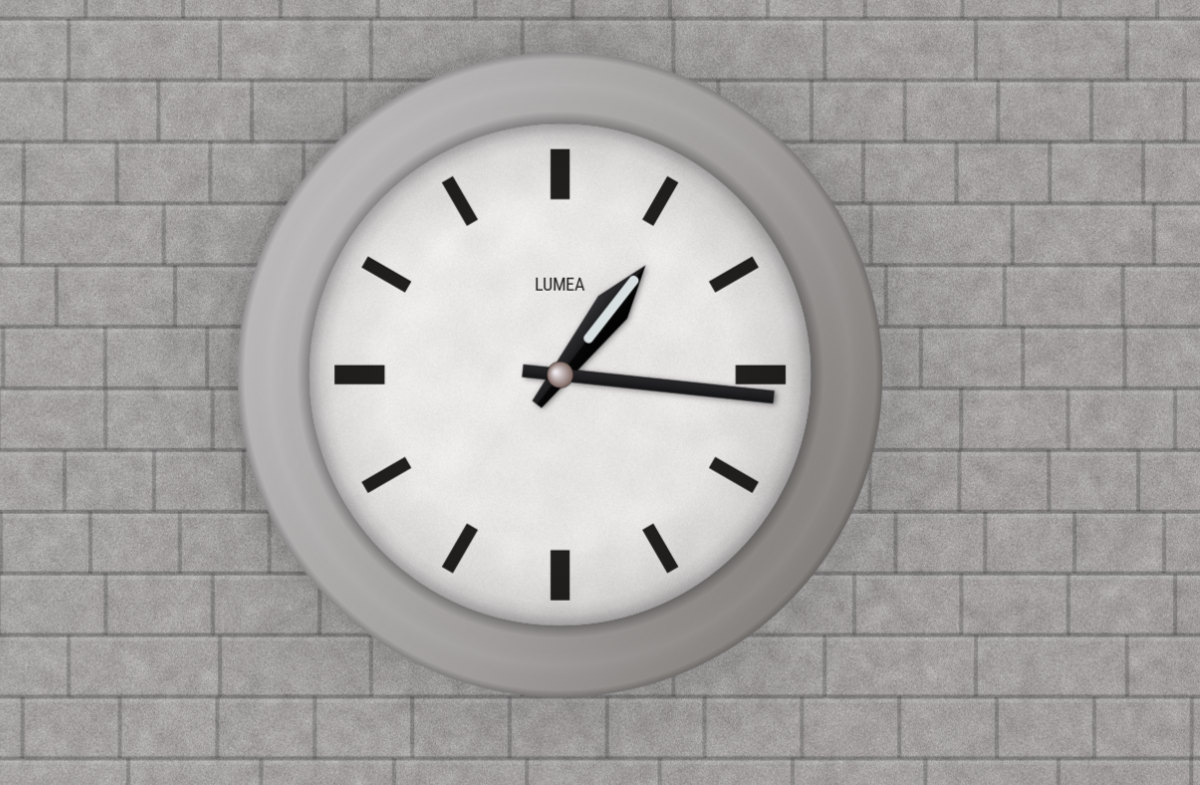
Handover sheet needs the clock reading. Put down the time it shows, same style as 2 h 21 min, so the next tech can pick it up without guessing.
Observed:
1 h 16 min
